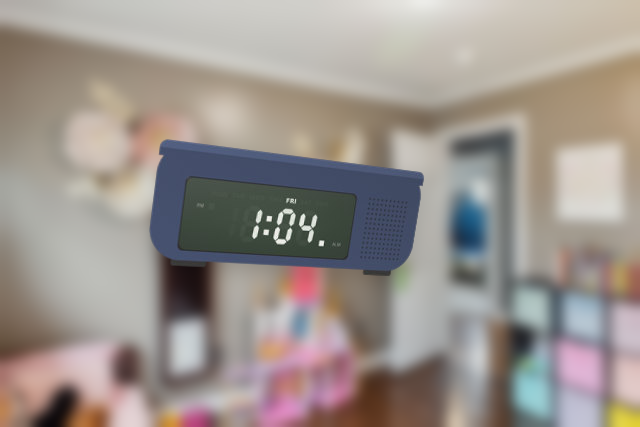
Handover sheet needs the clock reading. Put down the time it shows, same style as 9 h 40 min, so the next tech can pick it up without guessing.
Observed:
1 h 04 min
